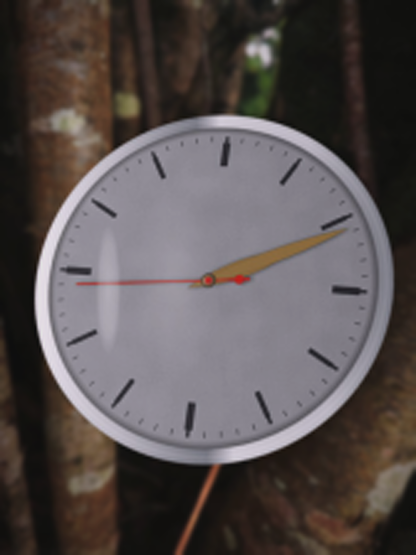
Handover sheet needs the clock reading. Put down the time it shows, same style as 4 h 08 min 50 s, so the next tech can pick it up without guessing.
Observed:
2 h 10 min 44 s
